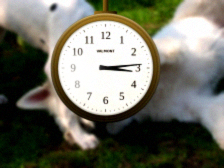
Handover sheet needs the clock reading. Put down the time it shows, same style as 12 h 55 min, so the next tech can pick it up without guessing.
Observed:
3 h 14 min
